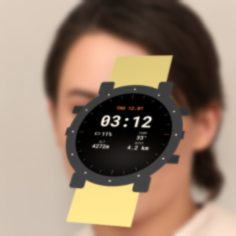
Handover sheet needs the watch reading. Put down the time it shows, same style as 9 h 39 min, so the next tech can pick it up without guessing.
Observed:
3 h 12 min
